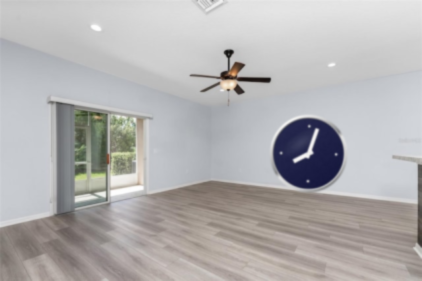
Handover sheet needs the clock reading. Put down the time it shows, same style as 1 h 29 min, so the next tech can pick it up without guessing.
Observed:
8 h 03 min
